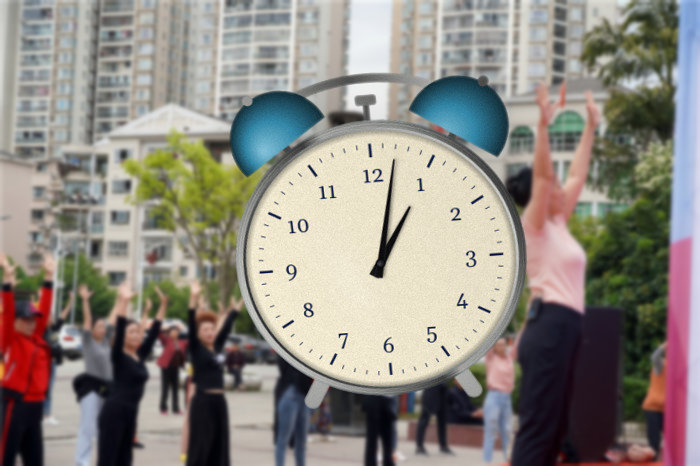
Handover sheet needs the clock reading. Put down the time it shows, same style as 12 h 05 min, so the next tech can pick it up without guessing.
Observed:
1 h 02 min
